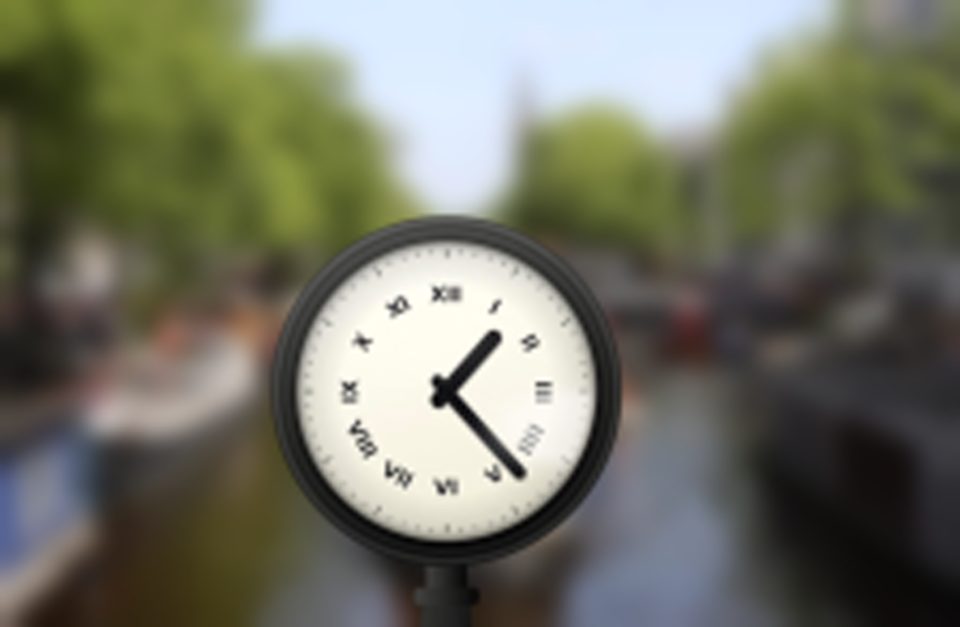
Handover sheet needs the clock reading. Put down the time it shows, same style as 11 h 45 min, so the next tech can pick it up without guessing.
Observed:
1 h 23 min
